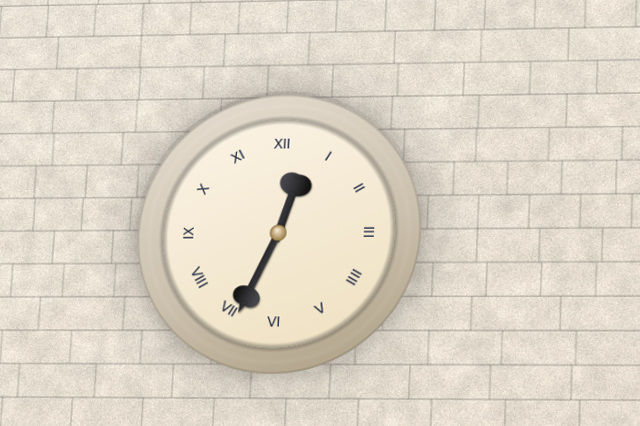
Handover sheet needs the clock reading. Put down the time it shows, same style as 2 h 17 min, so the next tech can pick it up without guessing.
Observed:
12 h 34 min
